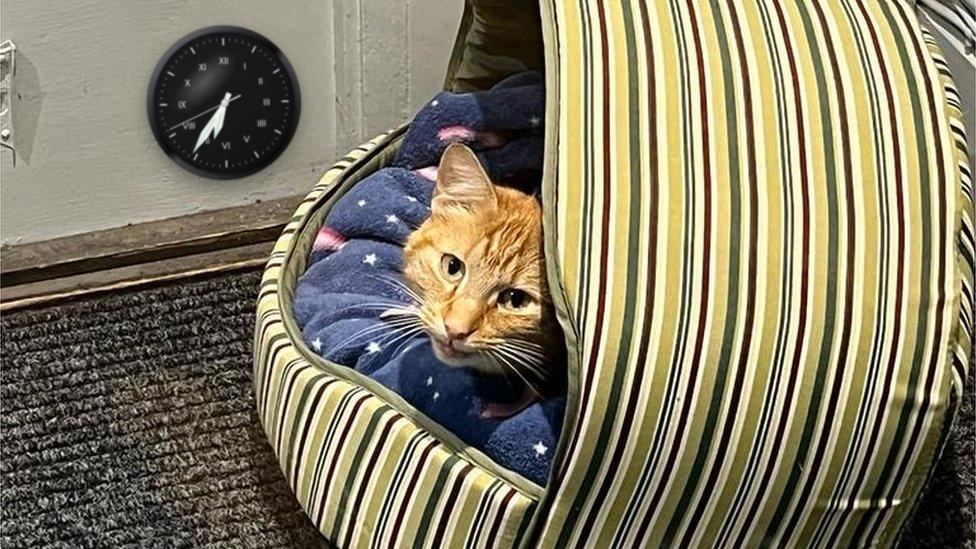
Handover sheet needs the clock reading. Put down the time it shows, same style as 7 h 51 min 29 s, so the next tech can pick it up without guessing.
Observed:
6 h 35 min 41 s
